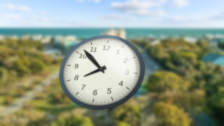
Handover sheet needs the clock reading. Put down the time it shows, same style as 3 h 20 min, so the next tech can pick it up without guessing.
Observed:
7 h 52 min
